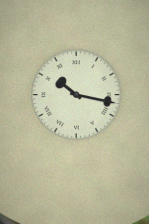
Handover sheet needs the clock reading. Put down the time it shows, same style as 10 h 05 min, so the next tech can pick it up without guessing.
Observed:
10 h 17 min
